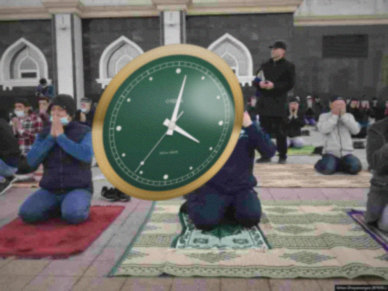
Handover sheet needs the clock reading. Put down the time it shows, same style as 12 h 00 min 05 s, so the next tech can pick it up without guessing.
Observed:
4 h 01 min 36 s
